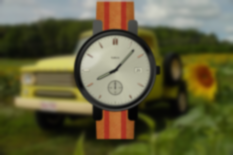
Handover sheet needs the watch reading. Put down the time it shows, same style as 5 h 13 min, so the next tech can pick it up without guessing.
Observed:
8 h 07 min
